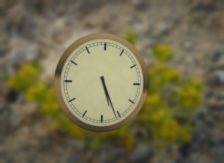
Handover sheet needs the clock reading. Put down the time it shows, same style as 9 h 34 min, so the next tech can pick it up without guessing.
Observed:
5 h 26 min
